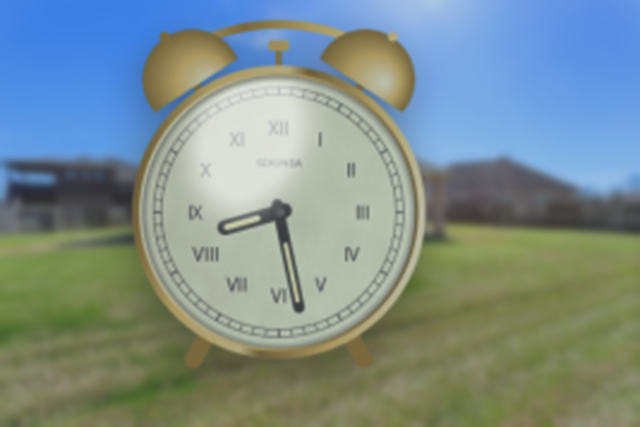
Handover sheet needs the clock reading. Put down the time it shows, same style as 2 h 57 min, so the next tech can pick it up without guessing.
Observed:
8 h 28 min
